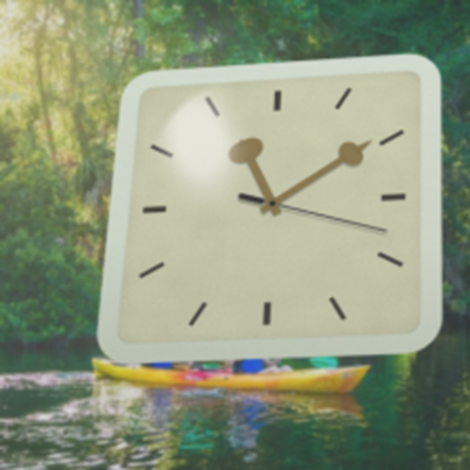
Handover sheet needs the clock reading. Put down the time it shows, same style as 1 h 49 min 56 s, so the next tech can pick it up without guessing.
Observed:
11 h 09 min 18 s
